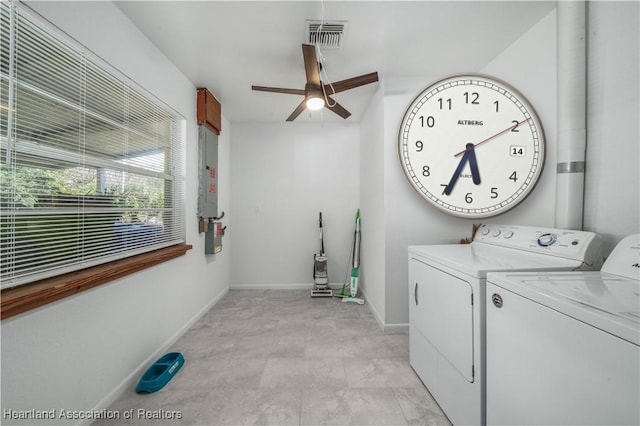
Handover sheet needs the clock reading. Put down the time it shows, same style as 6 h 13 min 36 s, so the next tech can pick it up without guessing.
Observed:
5 h 34 min 10 s
